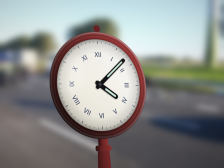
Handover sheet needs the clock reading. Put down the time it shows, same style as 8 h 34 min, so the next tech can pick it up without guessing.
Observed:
4 h 08 min
